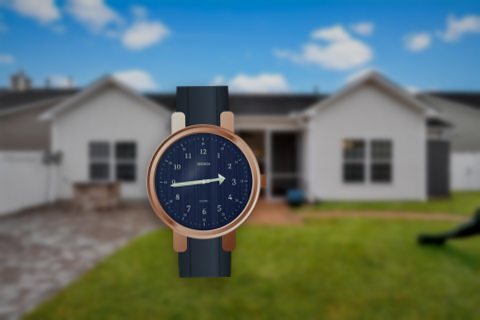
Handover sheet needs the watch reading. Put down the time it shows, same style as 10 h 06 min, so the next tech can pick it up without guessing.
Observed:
2 h 44 min
